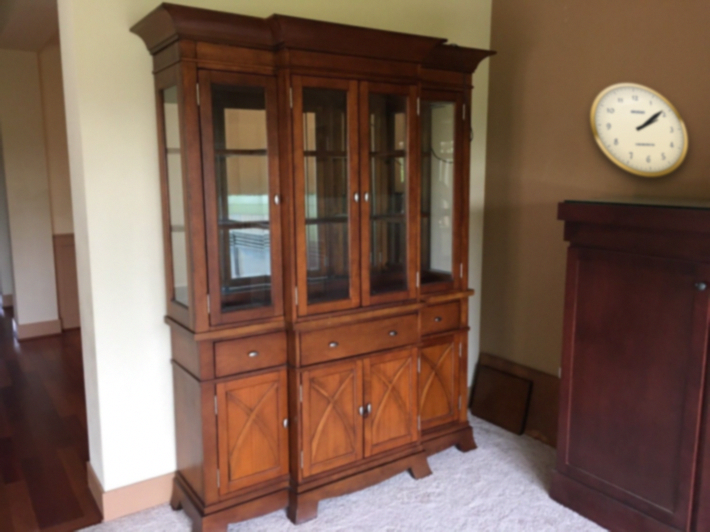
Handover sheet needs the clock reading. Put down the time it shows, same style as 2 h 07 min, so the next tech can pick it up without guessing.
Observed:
2 h 09 min
